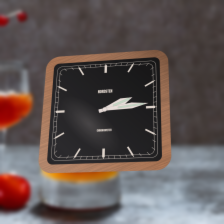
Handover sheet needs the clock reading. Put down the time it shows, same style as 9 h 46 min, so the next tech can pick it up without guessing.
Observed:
2 h 14 min
